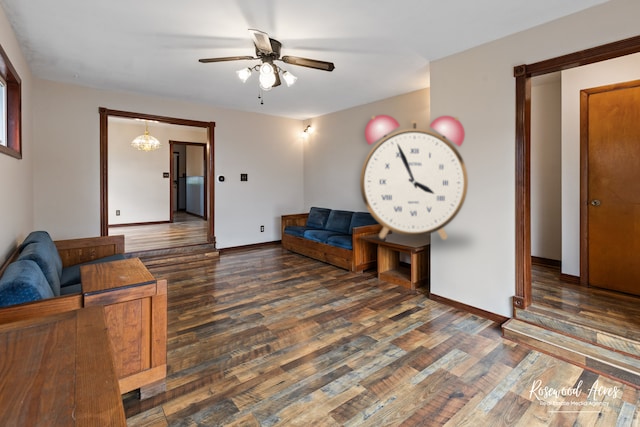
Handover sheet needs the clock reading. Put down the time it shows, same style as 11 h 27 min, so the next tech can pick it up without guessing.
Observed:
3 h 56 min
